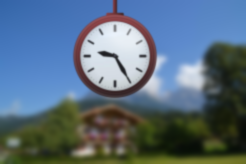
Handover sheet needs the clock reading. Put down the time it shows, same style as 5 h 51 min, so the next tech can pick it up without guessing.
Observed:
9 h 25 min
